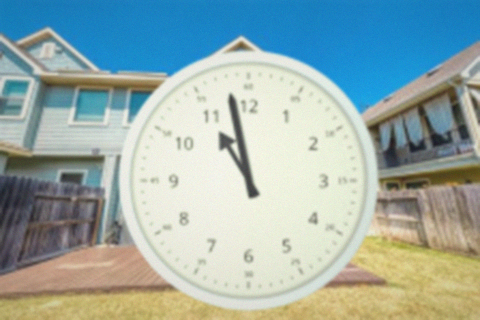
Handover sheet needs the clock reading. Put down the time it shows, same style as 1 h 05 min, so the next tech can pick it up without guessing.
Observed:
10 h 58 min
